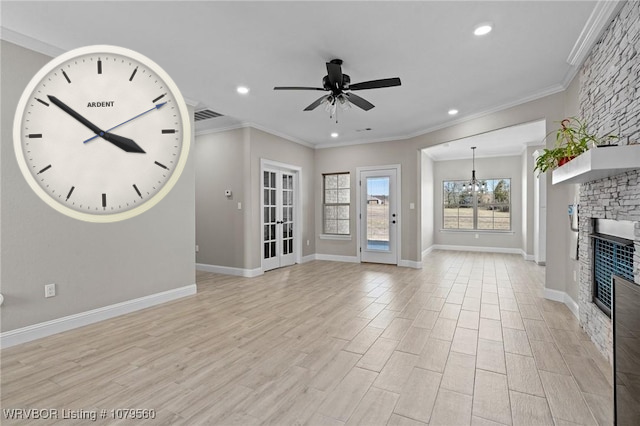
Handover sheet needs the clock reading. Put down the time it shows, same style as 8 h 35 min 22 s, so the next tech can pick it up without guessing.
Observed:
3 h 51 min 11 s
